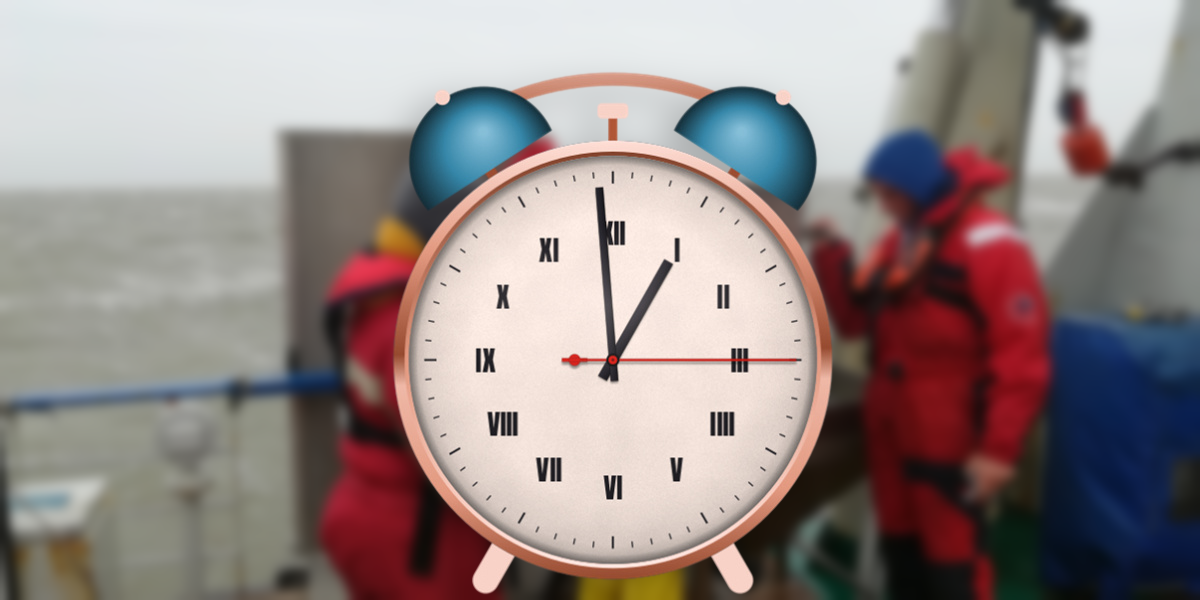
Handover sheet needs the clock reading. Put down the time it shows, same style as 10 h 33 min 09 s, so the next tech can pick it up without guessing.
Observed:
12 h 59 min 15 s
